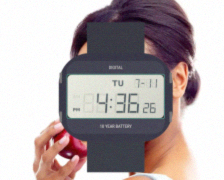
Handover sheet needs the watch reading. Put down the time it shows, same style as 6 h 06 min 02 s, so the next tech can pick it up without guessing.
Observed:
4 h 36 min 26 s
